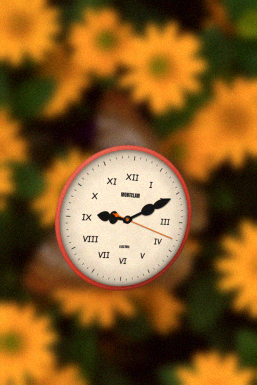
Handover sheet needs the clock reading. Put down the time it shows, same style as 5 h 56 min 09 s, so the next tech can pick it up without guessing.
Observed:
9 h 10 min 18 s
